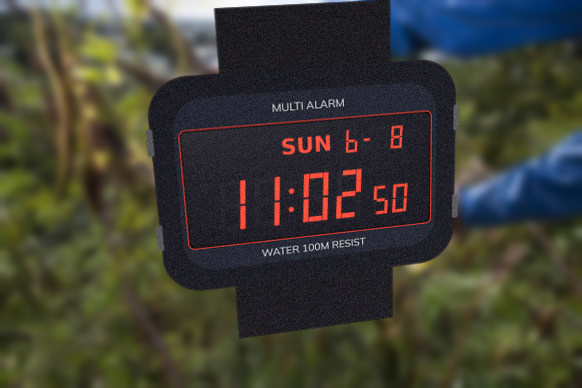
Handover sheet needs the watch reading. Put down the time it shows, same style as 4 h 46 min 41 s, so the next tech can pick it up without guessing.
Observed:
11 h 02 min 50 s
